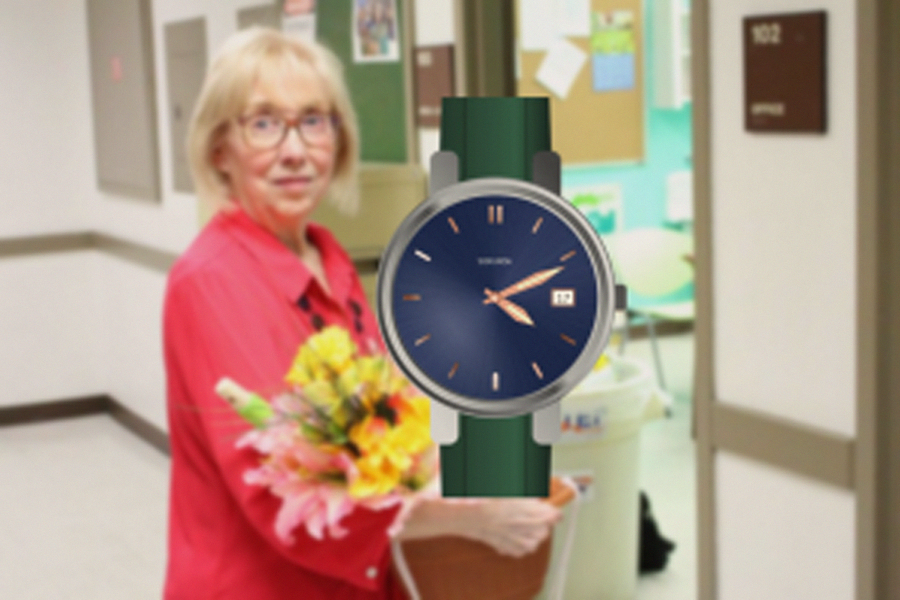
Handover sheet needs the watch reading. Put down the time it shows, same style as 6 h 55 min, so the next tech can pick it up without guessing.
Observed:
4 h 11 min
